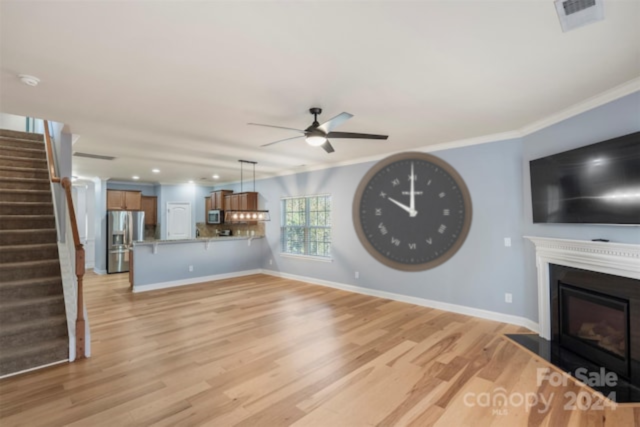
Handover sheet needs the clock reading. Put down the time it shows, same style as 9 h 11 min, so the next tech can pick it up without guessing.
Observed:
10 h 00 min
